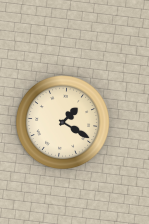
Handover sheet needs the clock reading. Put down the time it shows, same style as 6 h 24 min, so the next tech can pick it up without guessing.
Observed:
1 h 19 min
